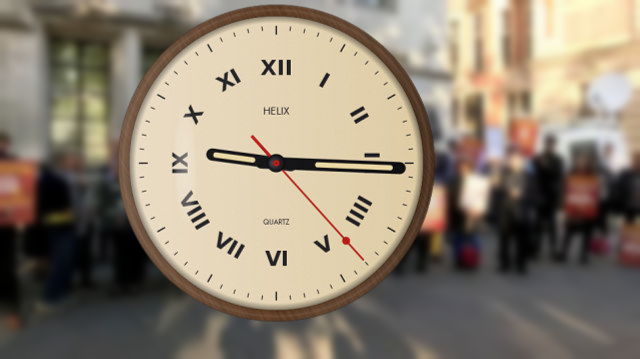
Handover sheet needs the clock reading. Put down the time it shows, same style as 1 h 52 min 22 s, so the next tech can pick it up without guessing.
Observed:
9 h 15 min 23 s
